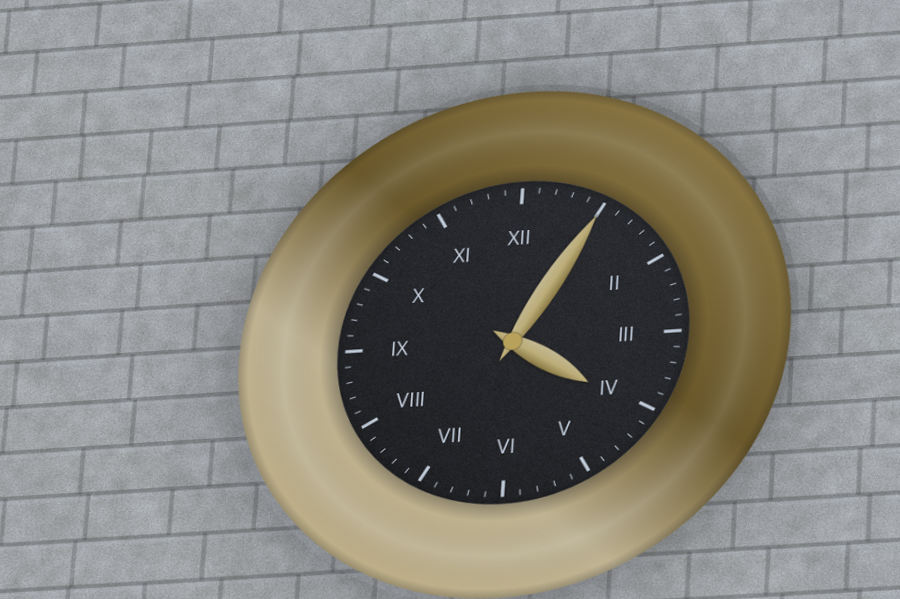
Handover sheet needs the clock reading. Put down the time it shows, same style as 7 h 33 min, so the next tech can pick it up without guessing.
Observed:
4 h 05 min
